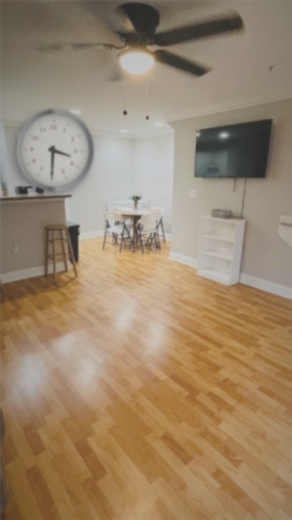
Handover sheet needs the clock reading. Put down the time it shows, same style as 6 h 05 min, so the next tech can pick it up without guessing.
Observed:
3 h 30 min
